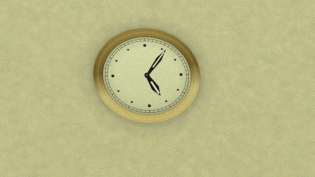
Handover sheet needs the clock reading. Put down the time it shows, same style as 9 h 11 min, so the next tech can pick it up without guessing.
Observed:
5 h 06 min
